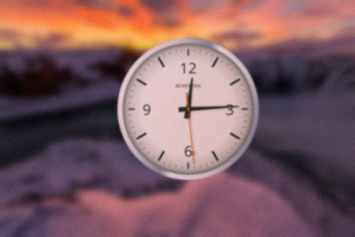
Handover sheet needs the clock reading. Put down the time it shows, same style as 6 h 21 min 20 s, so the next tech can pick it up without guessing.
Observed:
12 h 14 min 29 s
